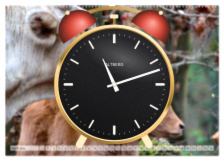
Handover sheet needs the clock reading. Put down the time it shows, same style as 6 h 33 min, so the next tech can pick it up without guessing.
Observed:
11 h 12 min
